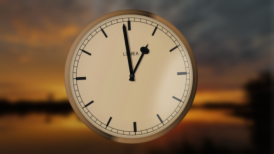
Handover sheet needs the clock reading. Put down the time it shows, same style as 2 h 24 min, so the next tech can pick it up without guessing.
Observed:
12 h 59 min
